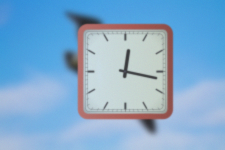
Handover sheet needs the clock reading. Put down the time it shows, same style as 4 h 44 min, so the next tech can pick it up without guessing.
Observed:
12 h 17 min
